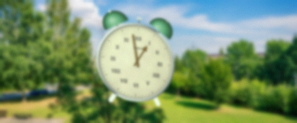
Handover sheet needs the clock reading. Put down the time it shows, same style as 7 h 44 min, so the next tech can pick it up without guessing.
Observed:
12 h 58 min
